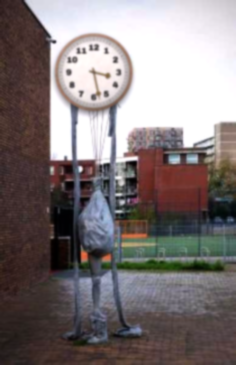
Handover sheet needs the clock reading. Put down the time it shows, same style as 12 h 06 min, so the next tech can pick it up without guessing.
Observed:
3 h 28 min
